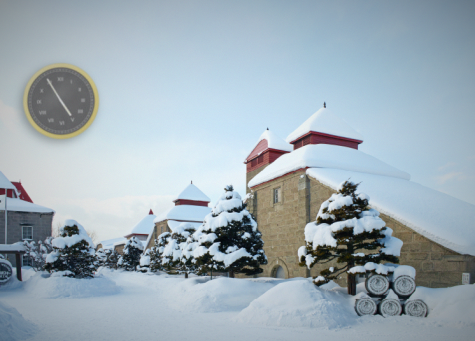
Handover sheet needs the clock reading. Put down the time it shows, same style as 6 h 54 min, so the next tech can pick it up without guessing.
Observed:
4 h 55 min
